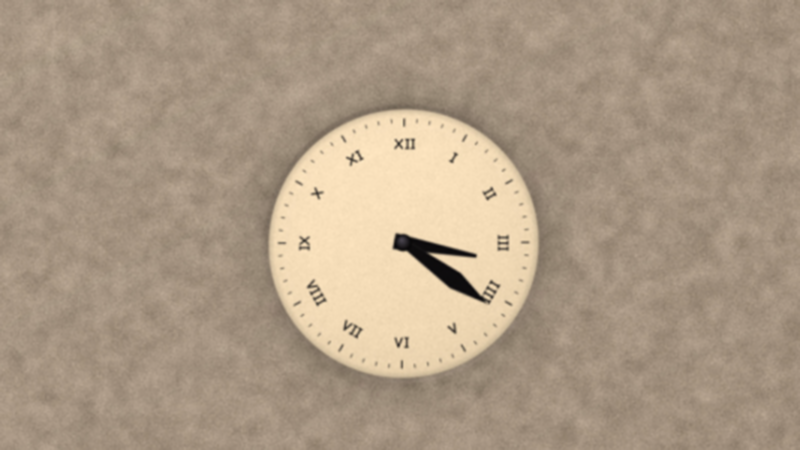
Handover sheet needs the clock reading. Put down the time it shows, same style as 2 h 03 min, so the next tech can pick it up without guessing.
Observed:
3 h 21 min
